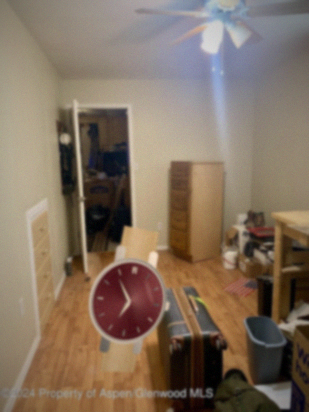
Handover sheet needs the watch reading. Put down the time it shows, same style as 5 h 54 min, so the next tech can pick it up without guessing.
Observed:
6 h 54 min
